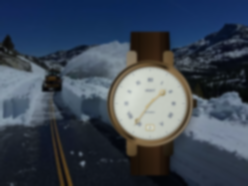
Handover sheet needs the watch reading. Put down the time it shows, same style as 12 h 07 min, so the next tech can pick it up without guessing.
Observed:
1 h 36 min
